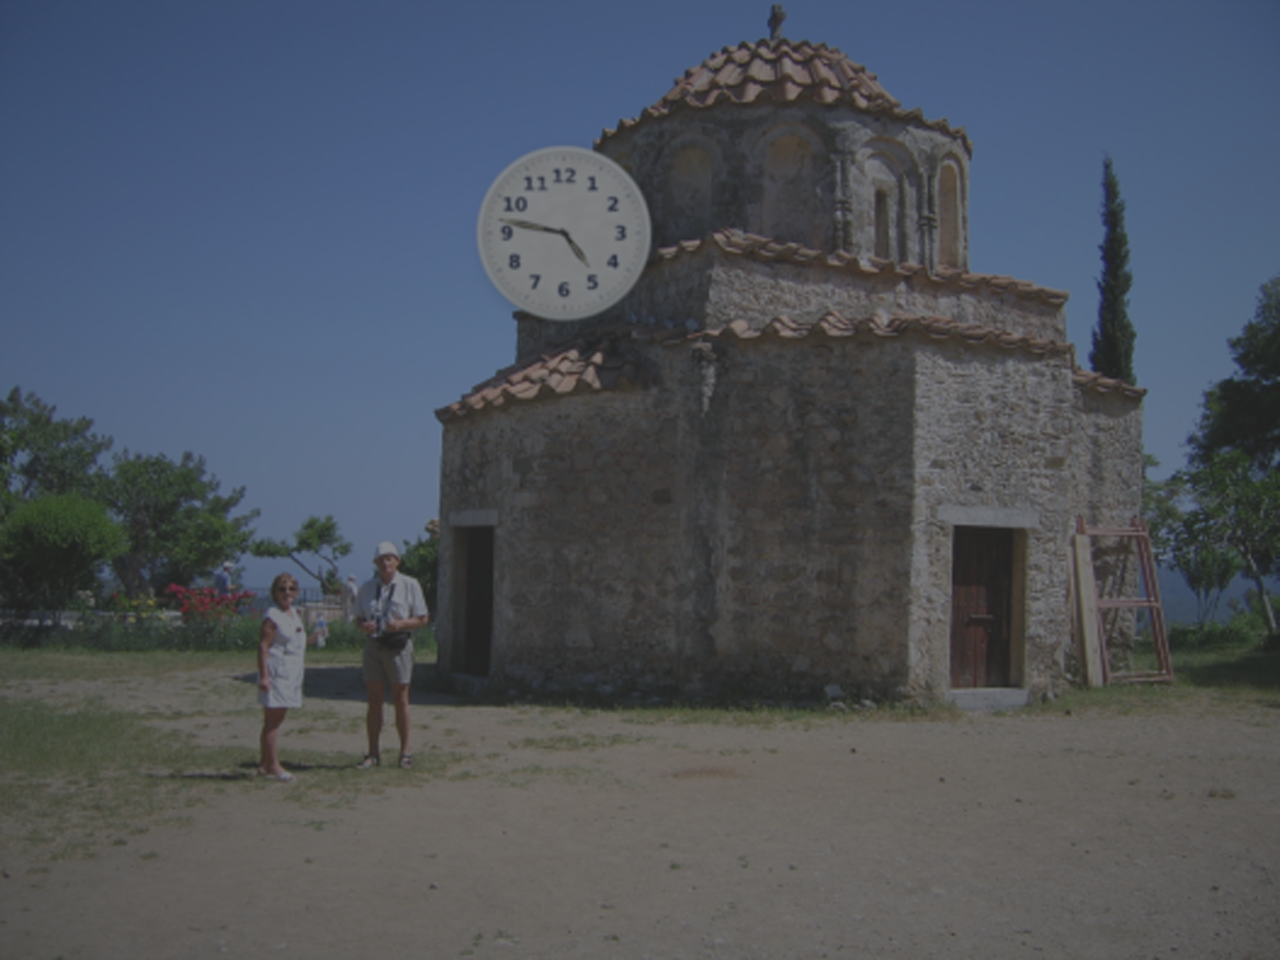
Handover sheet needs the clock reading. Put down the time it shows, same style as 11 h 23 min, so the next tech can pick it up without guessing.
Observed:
4 h 47 min
